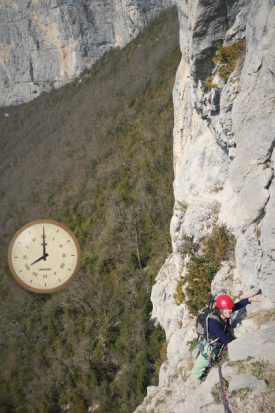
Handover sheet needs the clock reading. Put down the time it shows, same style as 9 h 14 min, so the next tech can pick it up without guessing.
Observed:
8 h 00 min
